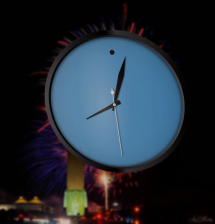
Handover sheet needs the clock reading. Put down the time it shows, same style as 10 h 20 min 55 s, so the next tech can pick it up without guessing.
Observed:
8 h 02 min 29 s
